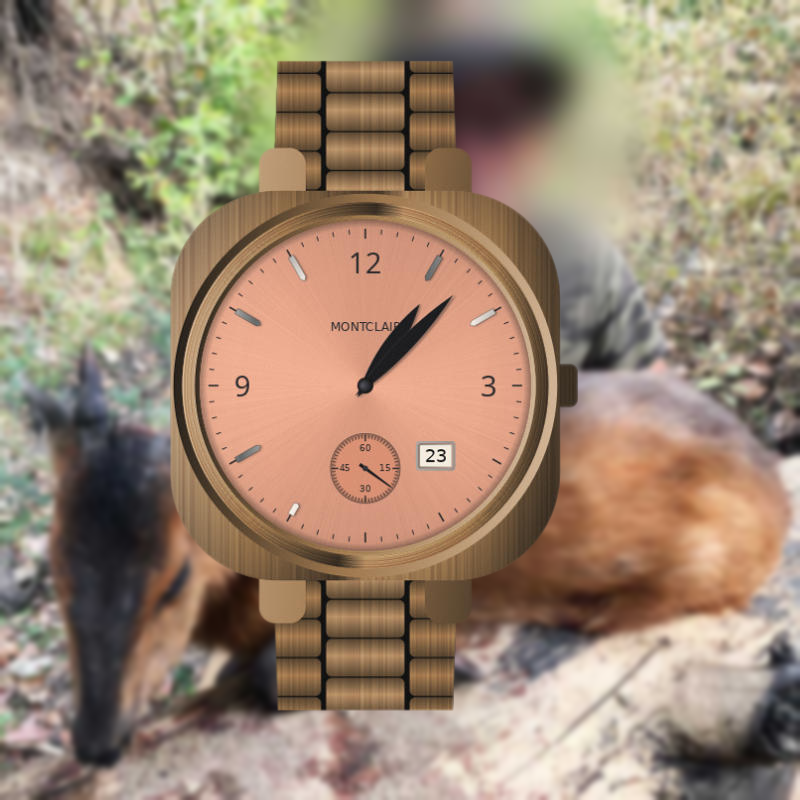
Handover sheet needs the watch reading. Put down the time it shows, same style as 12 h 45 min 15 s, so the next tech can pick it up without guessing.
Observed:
1 h 07 min 21 s
